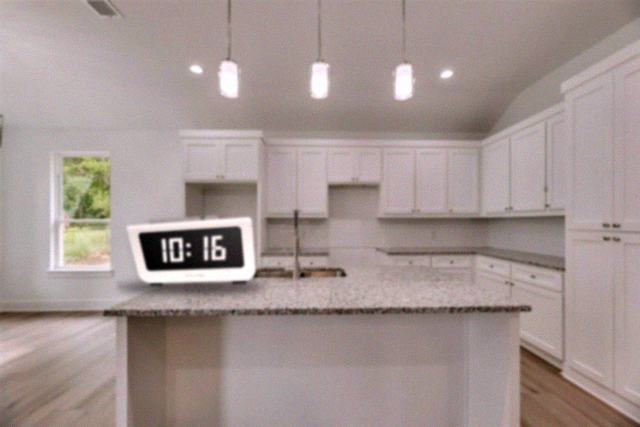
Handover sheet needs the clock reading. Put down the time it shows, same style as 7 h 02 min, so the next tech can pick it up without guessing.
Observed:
10 h 16 min
